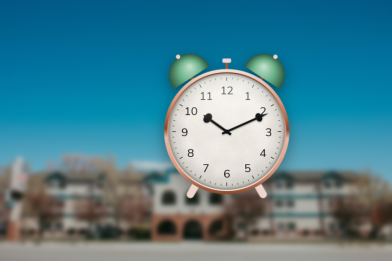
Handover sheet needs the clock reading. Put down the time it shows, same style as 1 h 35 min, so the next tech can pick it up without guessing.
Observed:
10 h 11 min
